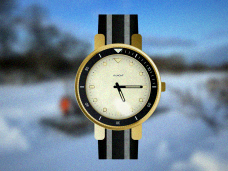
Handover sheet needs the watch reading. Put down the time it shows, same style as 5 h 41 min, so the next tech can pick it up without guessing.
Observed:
5 h 15 min
